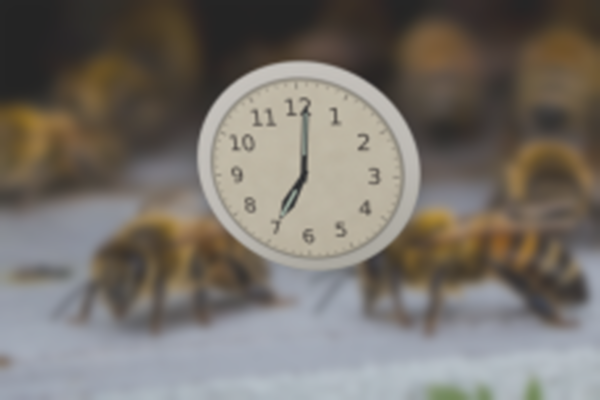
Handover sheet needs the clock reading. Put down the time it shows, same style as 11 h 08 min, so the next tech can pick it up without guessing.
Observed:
7 h 01 min
